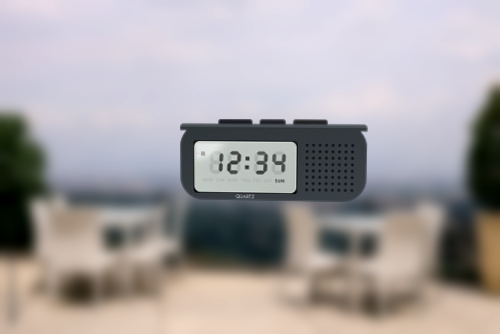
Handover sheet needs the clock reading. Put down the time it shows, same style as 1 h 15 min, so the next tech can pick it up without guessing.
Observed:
12 h 34 min
